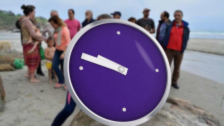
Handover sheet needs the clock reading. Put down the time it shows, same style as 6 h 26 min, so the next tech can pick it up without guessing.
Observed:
9 h 48 min
